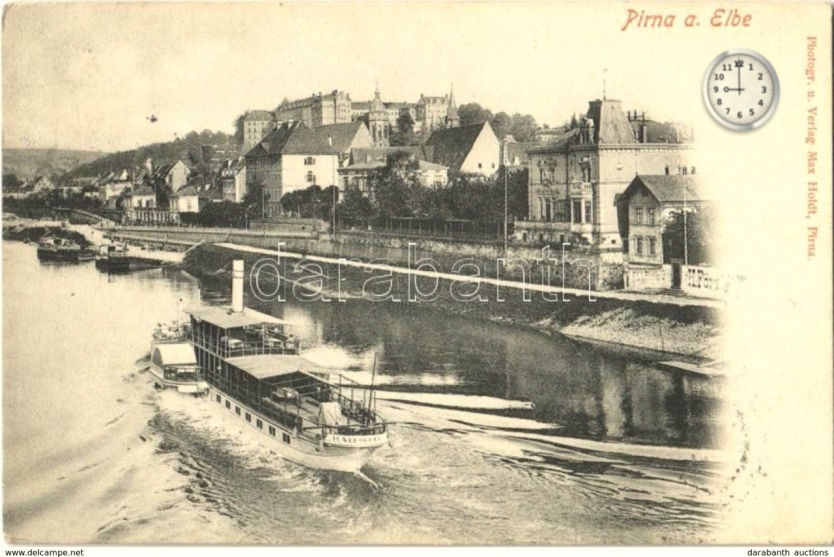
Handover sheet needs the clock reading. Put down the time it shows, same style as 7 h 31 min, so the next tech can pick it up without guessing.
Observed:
9 h 00 min
